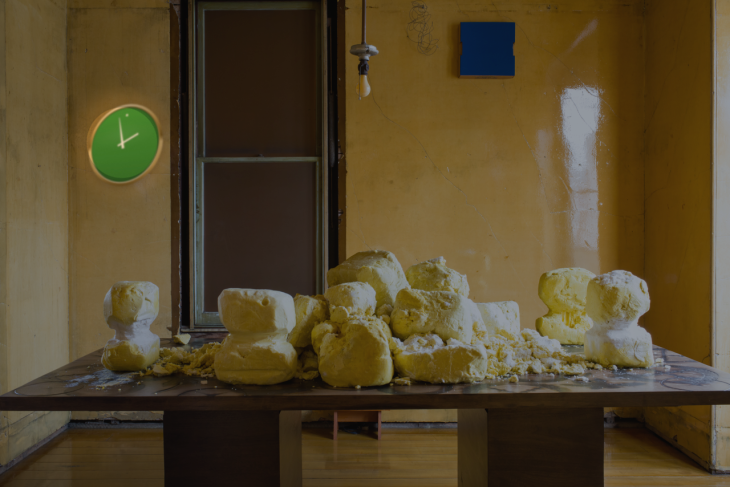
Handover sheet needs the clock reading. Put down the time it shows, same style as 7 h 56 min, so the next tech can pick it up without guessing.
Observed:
1 h 57 min
